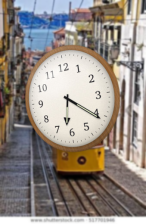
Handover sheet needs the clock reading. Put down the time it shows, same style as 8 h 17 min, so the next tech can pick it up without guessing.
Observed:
6 h 21 min
